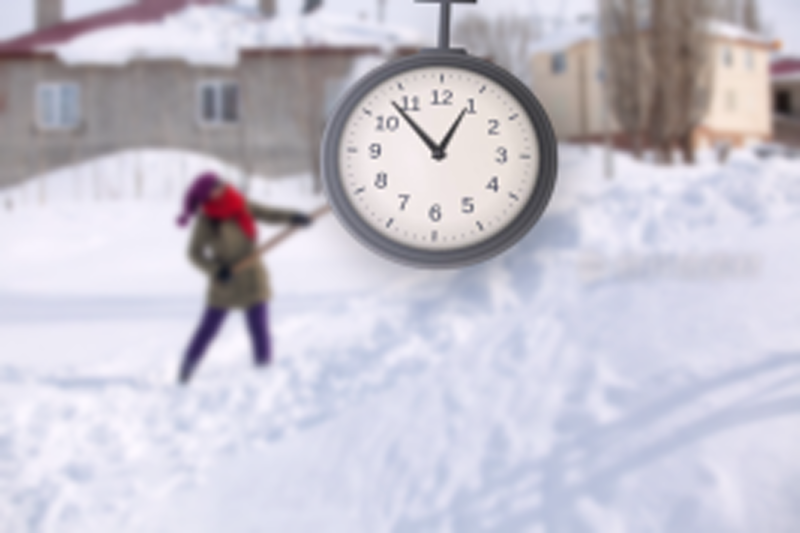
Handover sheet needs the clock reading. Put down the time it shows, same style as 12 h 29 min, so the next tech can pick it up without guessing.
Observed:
12 h 53 min
